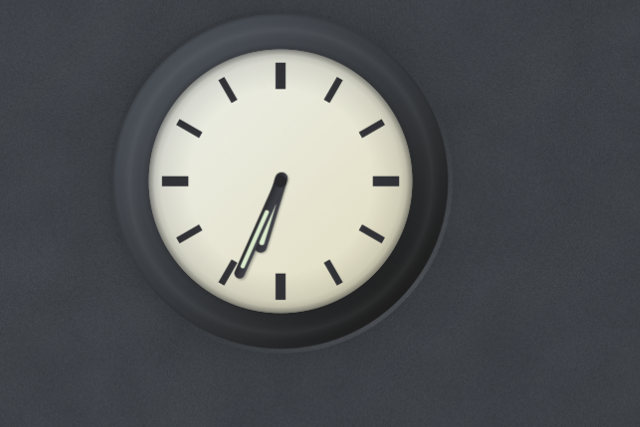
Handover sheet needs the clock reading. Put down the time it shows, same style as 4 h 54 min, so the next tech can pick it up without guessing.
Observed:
6 h 34 min
